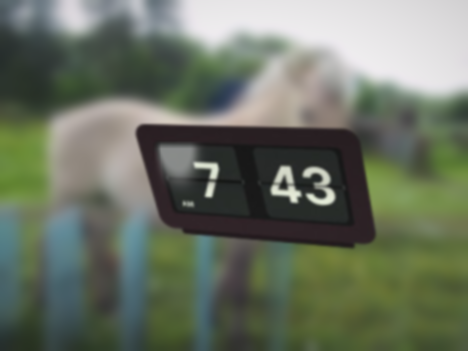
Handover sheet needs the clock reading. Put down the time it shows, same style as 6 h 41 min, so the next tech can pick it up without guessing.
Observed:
7 h 43 min
